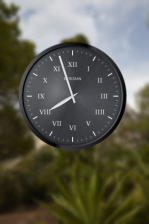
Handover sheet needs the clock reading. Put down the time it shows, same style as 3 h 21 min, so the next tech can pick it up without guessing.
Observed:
7 h 57 min
